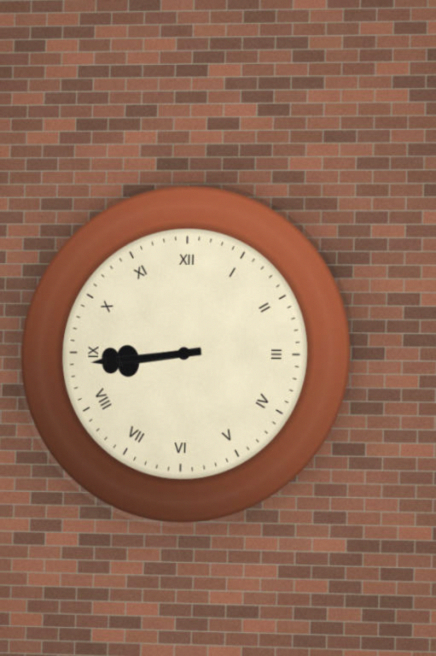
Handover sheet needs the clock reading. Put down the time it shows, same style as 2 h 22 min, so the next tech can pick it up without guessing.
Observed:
8 h 44 min
